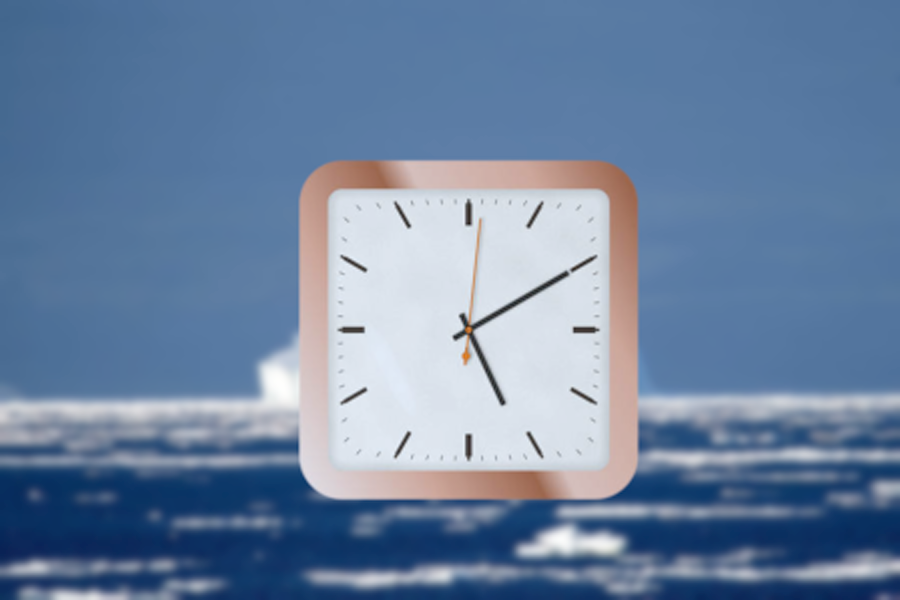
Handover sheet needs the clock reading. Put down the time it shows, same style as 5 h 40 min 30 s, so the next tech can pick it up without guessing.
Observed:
5 h 10 min 01 s
